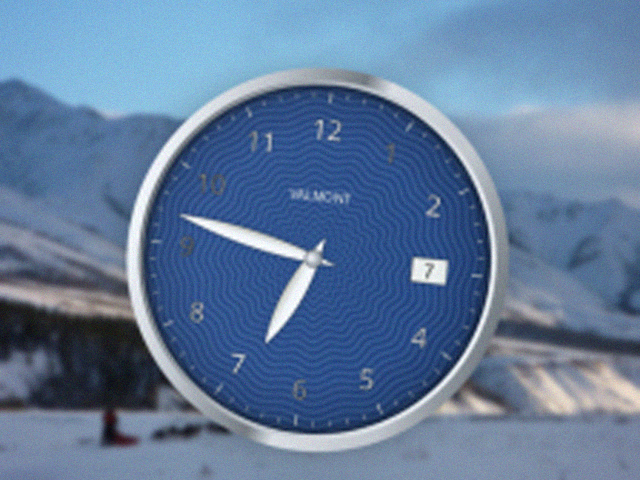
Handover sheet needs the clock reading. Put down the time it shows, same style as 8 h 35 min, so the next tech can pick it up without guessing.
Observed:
6 h 47 min
